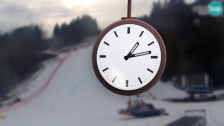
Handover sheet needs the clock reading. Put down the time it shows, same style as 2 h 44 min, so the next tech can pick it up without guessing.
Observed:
1 h 13 min
